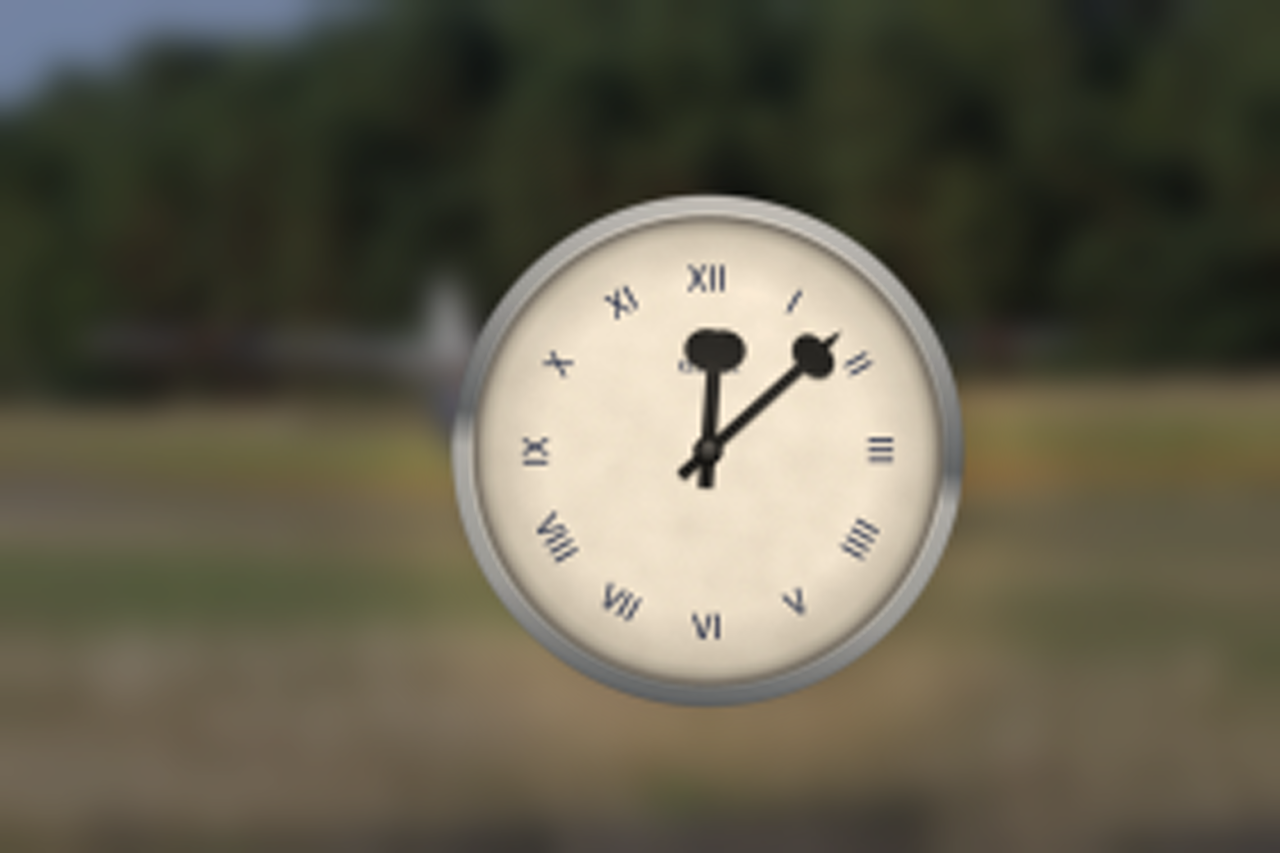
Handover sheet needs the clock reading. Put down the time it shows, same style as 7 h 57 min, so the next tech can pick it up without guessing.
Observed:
12 h 08 min
